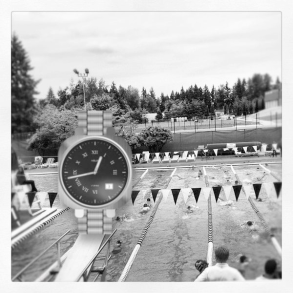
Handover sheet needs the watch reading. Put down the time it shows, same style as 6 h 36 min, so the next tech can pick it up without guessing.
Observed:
12 h 43 min
